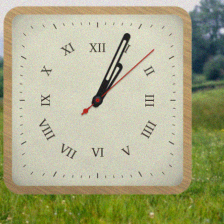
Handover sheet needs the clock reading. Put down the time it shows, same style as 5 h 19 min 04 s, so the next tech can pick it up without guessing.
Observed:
1 h 04 min 08 s
